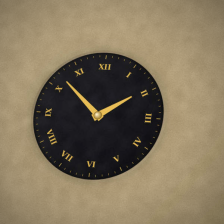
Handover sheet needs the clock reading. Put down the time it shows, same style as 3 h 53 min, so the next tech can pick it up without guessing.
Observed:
1 h 52 min
